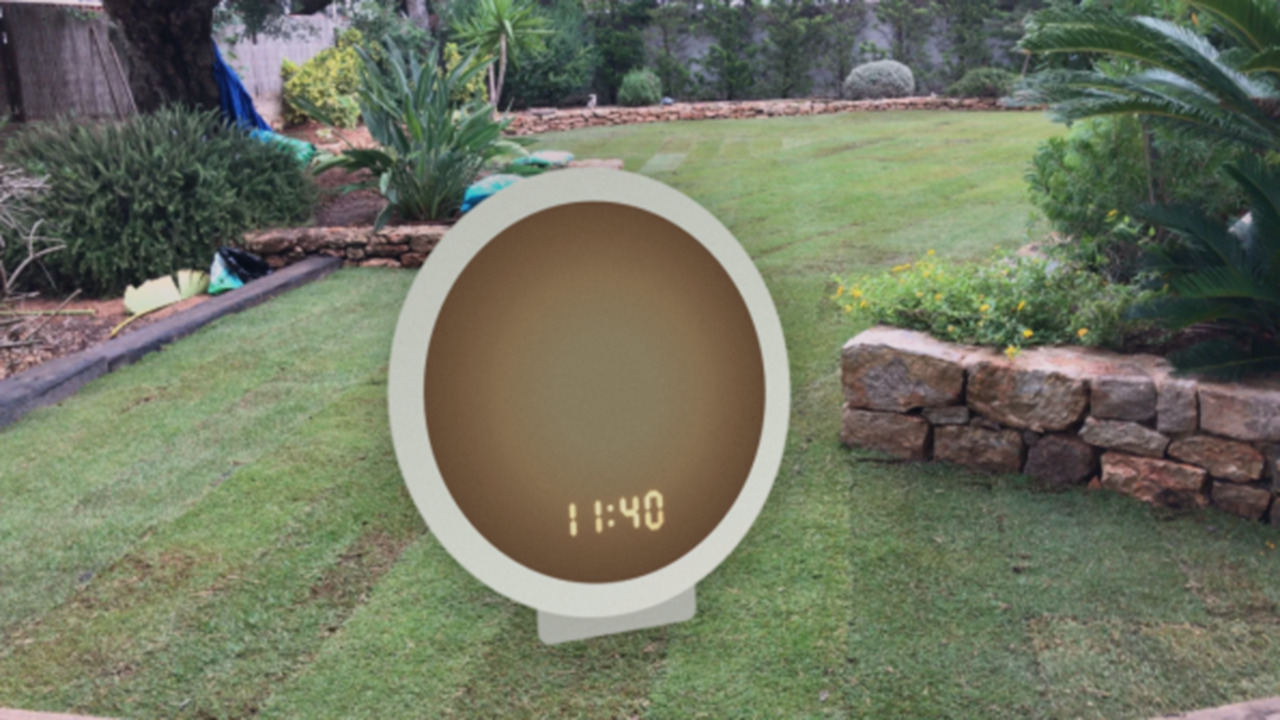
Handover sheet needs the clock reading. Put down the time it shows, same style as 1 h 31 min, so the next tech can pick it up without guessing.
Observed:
11 h 40 min
